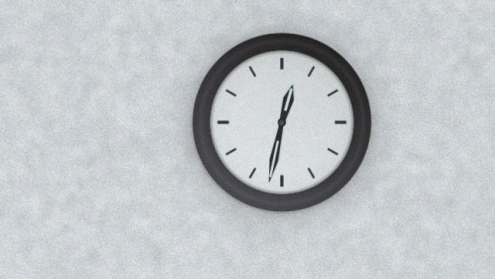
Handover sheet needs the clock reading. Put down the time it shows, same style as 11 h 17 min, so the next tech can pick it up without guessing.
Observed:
12 h 32 min
